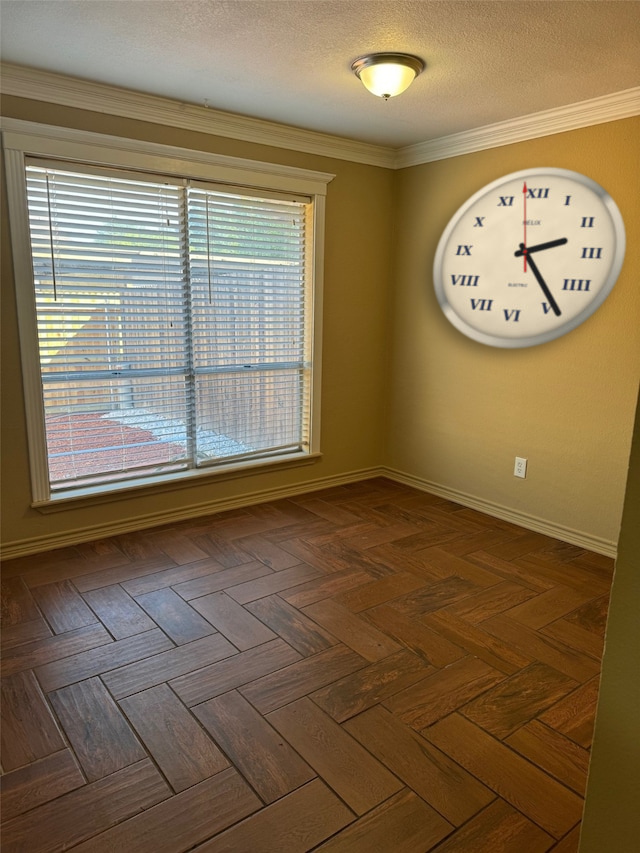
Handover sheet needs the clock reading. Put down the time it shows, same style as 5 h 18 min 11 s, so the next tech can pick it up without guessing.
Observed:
2 h 23 min 58 s
